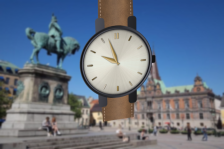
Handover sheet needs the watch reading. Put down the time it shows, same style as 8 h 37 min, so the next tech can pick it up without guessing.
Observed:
9 h 57 min
